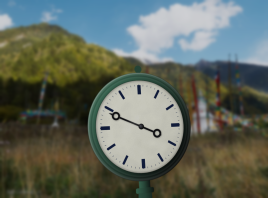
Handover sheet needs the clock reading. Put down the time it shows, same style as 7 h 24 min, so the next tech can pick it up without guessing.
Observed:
3 h 49 min
